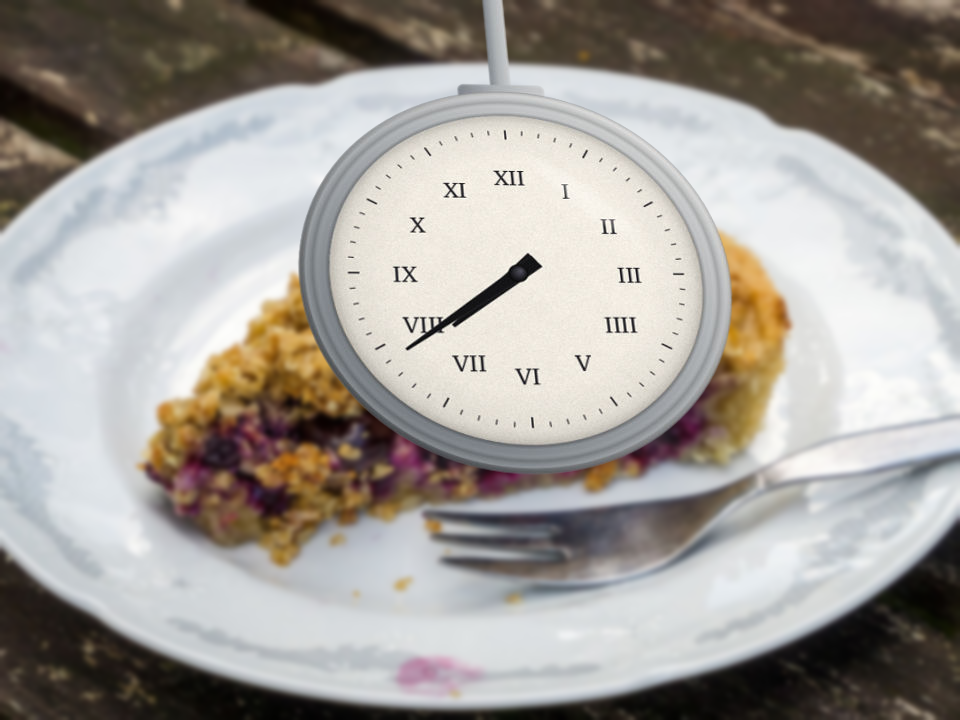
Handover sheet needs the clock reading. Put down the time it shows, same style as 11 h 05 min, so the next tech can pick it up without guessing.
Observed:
7 h 39 min
